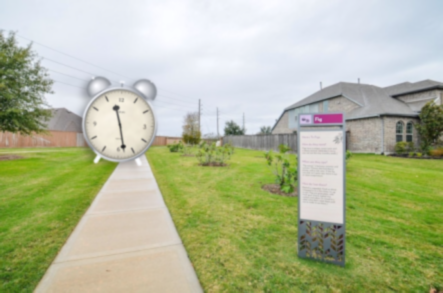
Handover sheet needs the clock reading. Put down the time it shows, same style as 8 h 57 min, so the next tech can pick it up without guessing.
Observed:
11 h 28 min
